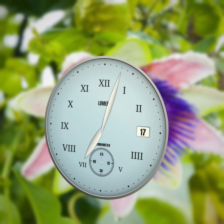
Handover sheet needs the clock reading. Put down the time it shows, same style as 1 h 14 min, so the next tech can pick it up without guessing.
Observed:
7 h 03 min
